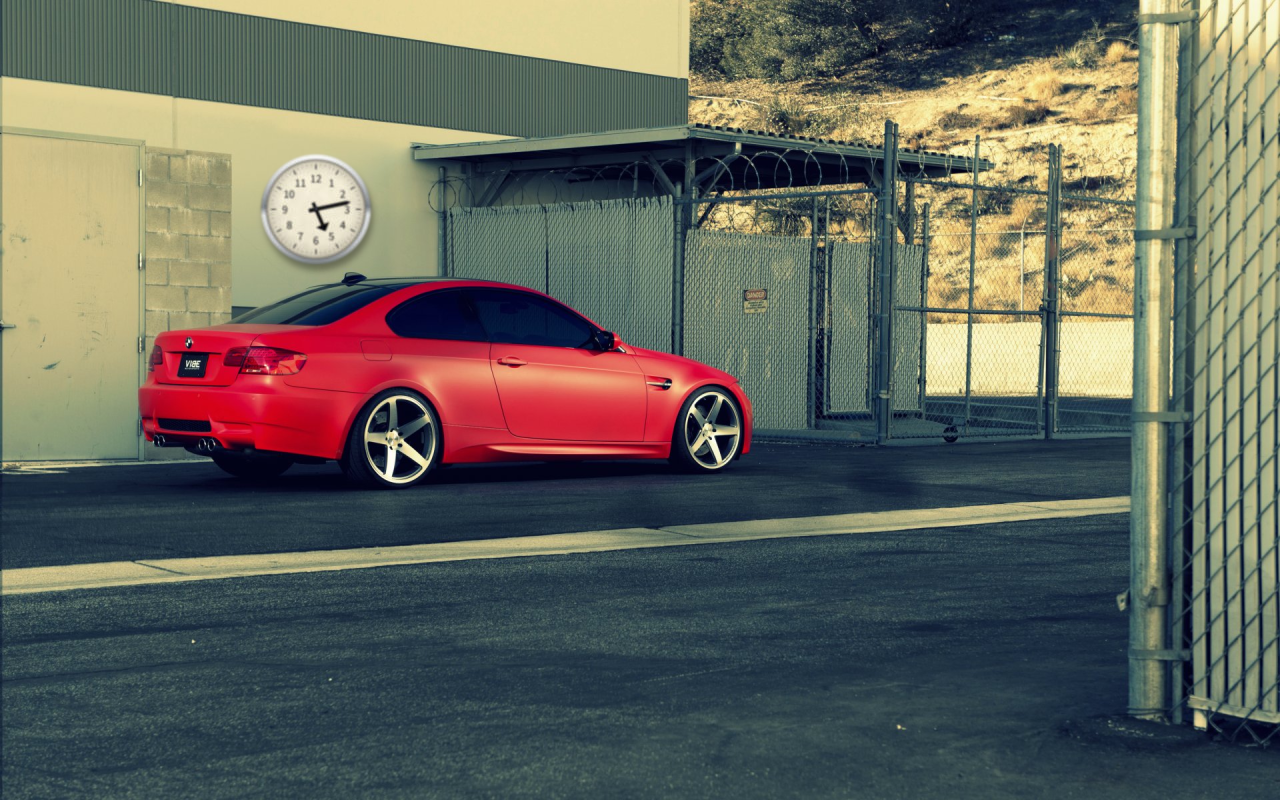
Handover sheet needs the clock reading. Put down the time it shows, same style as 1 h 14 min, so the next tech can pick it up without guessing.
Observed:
5 h 13 min
